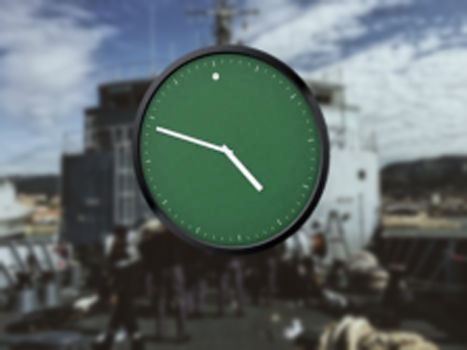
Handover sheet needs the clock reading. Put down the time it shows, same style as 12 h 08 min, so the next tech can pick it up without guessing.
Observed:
4 h 49 min
